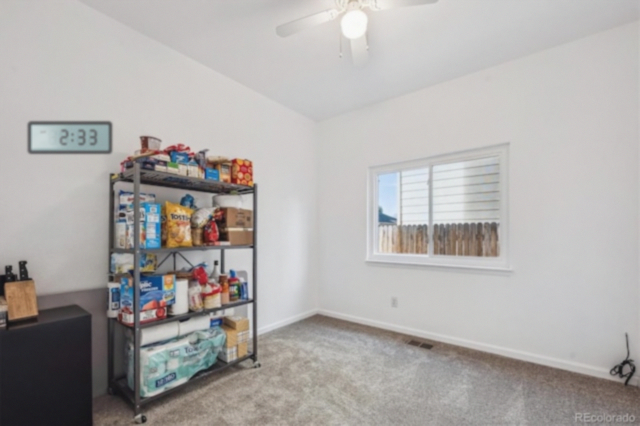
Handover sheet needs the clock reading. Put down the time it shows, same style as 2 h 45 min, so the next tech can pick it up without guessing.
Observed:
2 h 33 min
